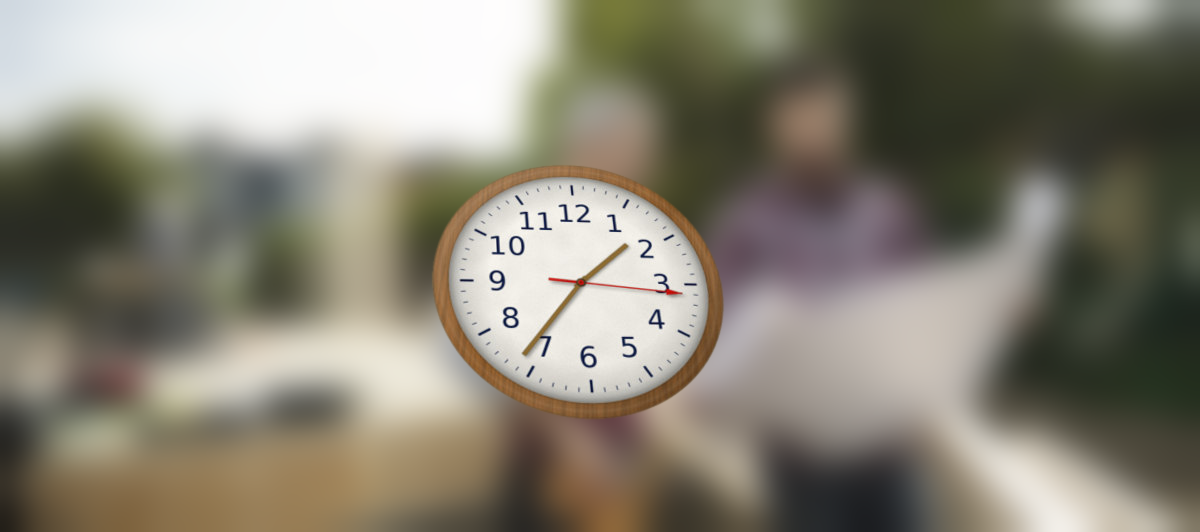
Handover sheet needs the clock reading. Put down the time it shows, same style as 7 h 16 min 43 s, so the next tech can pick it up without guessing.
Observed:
1 h 36 min 16 s
